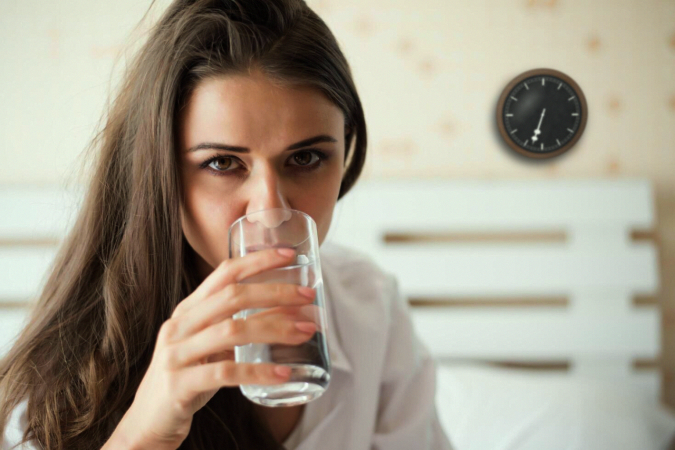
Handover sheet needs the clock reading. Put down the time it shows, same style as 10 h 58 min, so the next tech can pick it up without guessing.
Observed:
6 h 33 min
